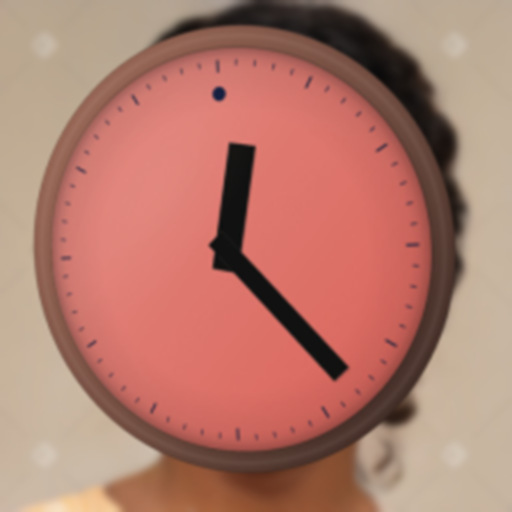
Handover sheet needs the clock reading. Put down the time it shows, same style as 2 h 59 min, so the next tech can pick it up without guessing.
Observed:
12 h 23 min
